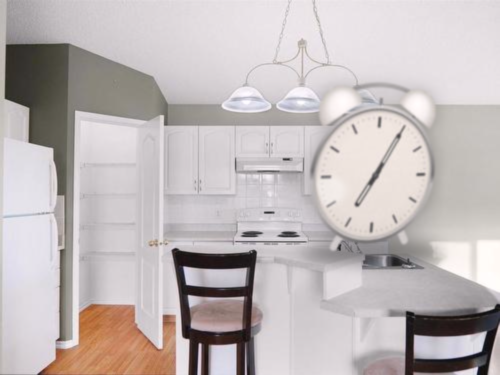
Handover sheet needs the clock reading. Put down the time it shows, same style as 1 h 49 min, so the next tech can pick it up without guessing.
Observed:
7 h 05 min
